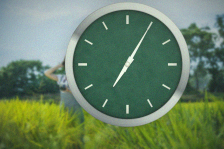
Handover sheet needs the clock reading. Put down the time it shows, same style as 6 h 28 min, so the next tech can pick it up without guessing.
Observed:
7 h 05 min
